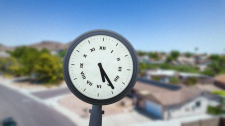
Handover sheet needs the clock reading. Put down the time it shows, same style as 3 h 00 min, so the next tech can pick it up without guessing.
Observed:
5 h 24 min
